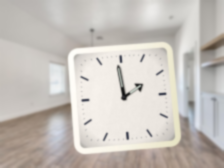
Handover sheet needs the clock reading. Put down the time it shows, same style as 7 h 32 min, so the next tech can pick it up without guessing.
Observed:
1 h 59 min
